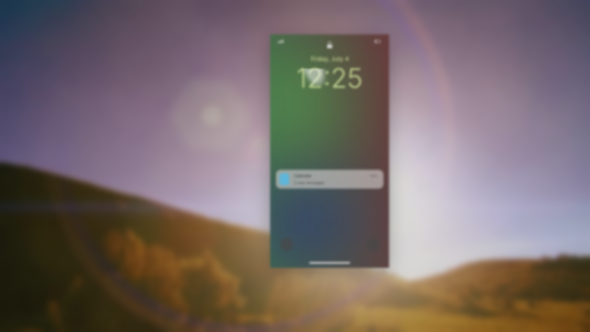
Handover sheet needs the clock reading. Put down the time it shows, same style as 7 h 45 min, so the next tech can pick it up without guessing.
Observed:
12 h 25 min
